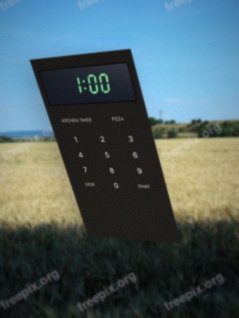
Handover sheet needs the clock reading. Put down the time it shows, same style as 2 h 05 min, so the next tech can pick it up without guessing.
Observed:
1 h 00 min
